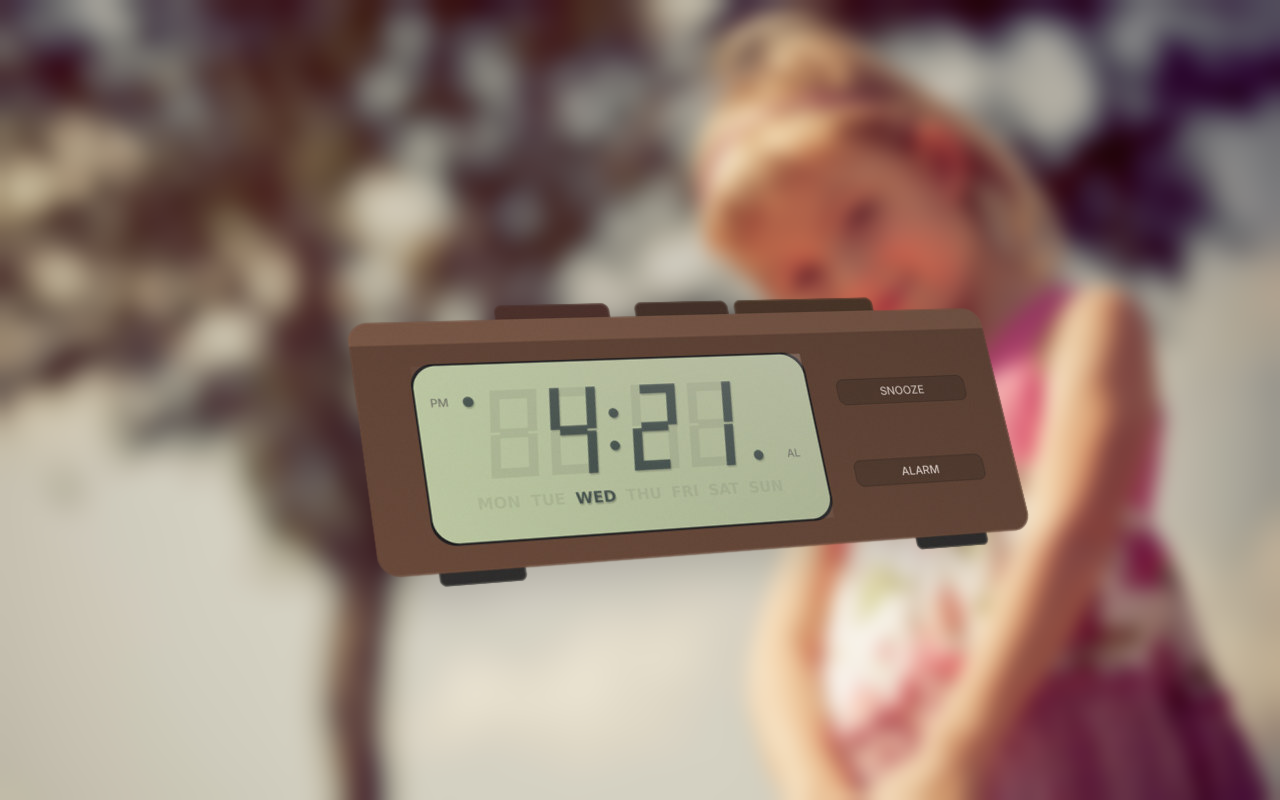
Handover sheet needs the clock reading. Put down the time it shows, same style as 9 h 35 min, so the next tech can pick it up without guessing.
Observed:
4 h 21 min
